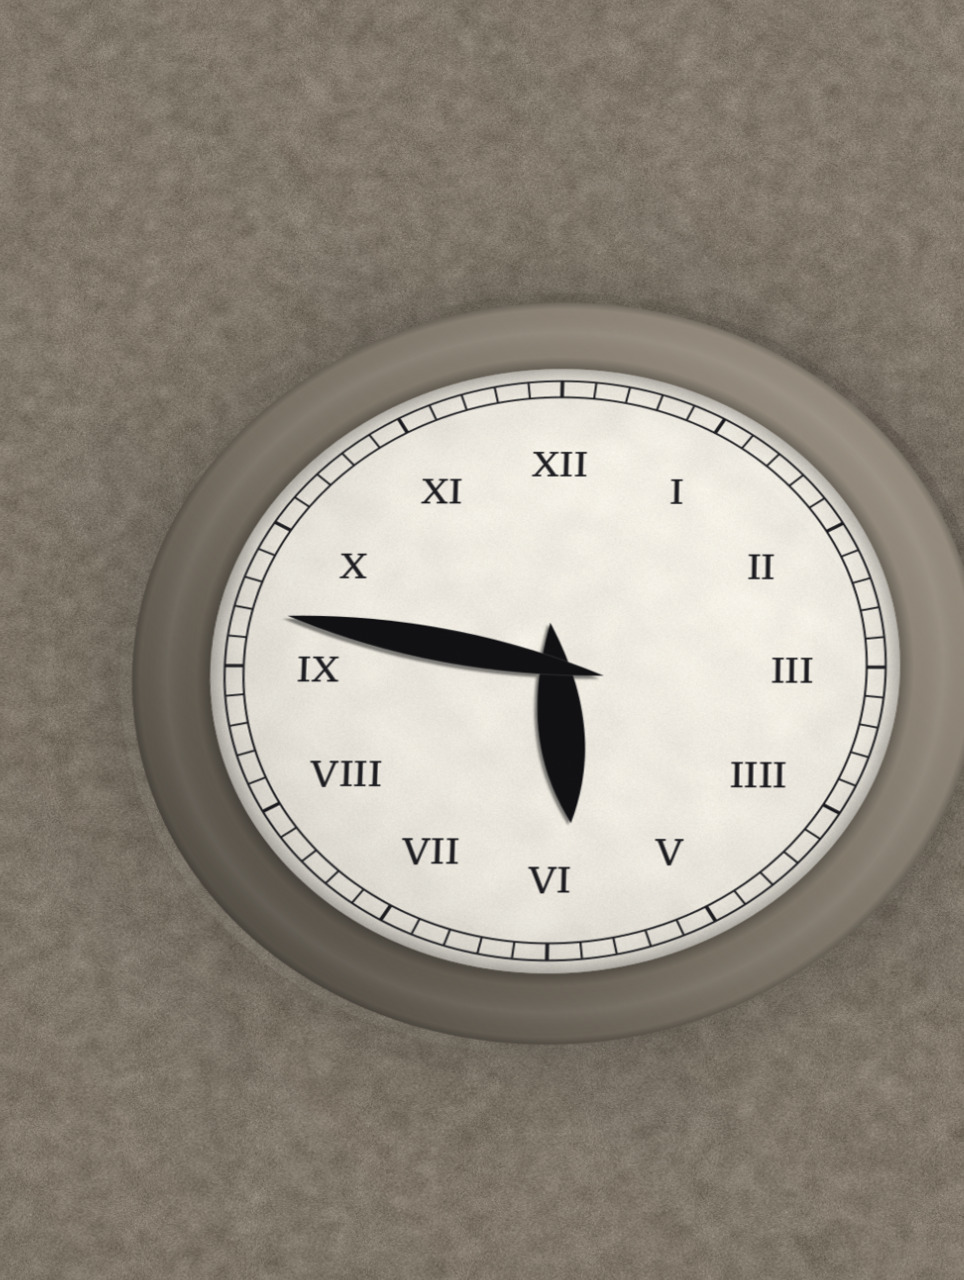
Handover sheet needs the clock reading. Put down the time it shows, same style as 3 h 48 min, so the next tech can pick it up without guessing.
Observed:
5 h 47 min
